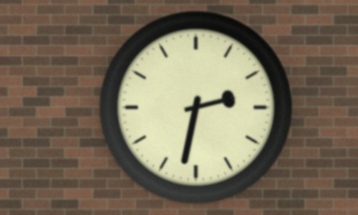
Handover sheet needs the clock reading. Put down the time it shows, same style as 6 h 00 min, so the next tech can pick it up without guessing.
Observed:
2 h 32 min
